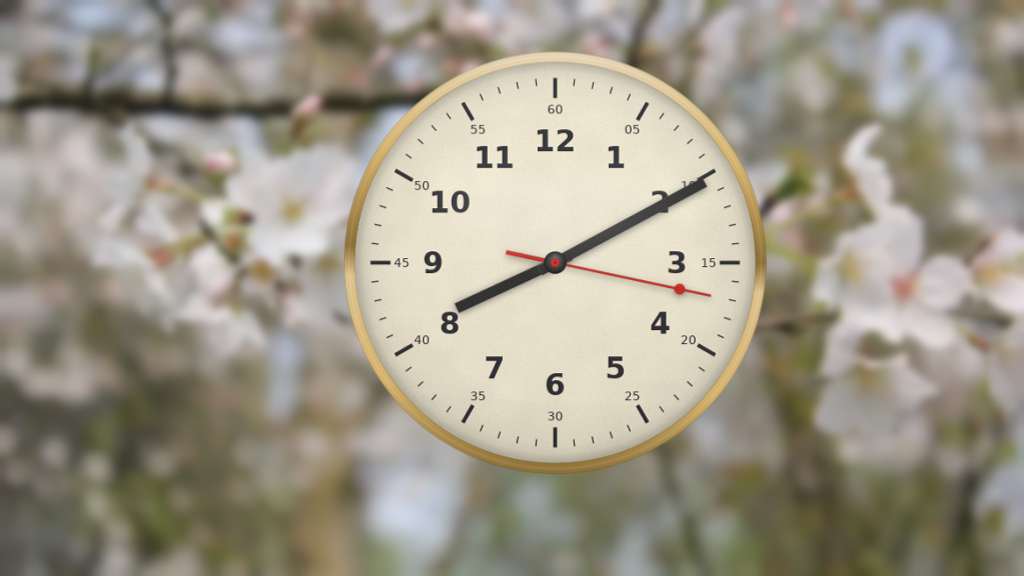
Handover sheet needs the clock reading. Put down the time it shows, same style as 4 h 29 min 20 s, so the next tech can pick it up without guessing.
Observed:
8 h 10 min 17 s
